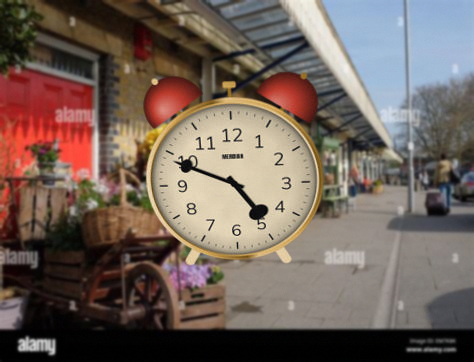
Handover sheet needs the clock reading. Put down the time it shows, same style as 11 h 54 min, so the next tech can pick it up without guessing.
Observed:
4 h 49 min
